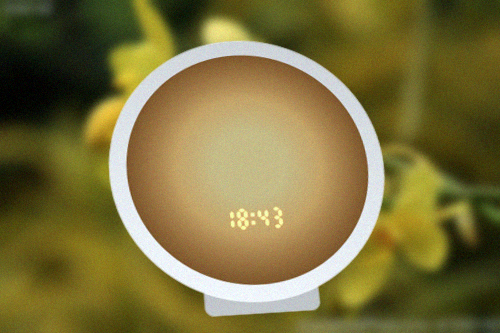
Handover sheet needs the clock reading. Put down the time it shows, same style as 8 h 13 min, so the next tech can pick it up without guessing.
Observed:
18 h 43 min
